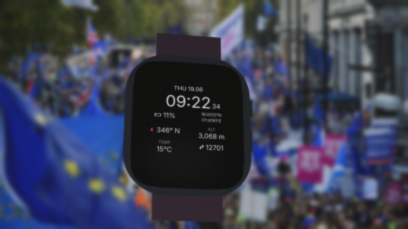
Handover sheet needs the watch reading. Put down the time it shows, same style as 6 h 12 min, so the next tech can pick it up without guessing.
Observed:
9 h 22 min
